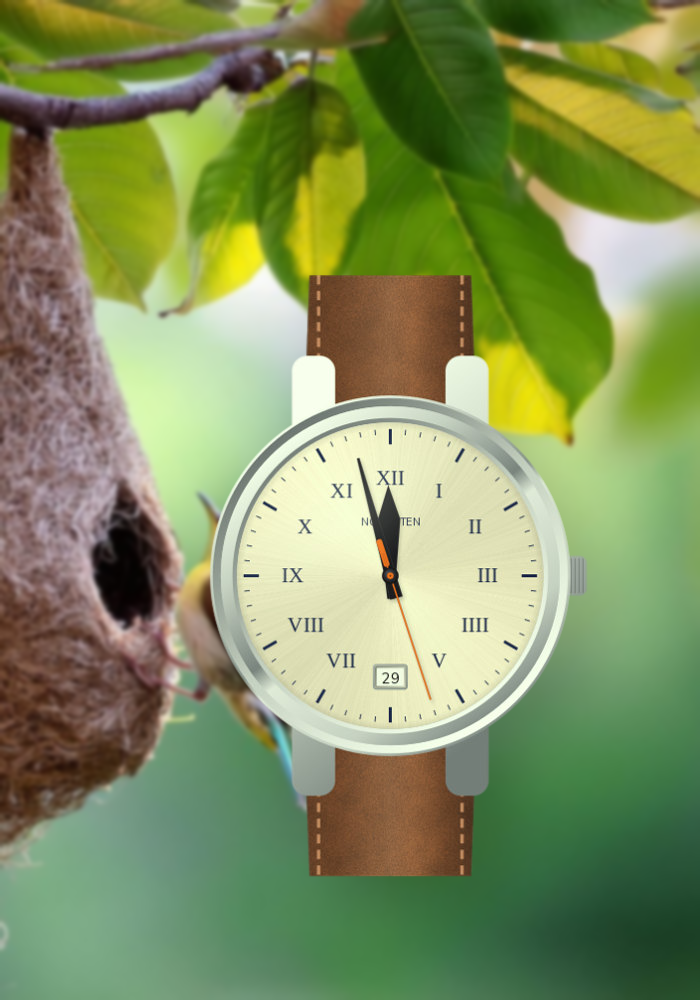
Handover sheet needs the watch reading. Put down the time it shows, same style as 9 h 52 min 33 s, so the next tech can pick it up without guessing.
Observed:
11 h 57 min 27 s
